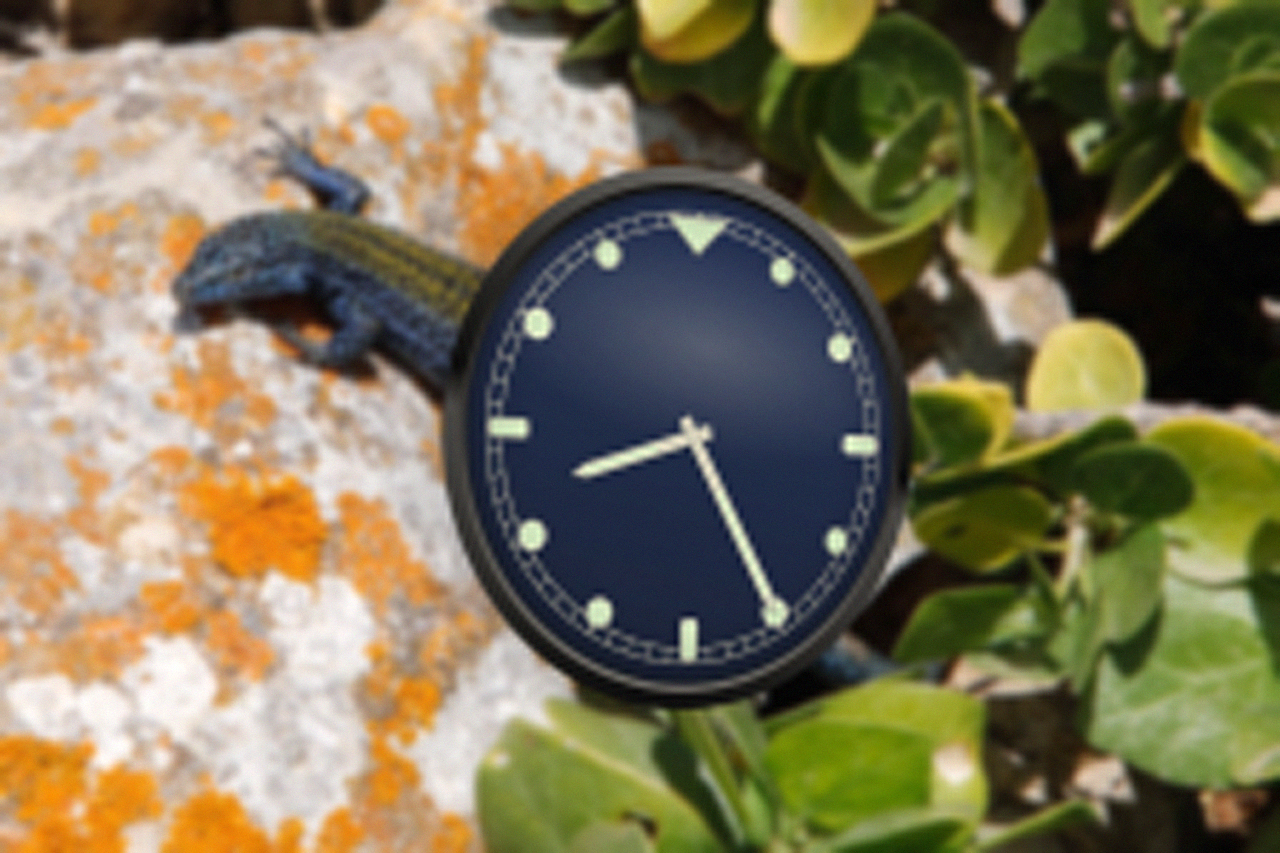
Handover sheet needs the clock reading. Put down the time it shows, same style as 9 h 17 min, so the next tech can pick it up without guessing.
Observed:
8 h 25 min
